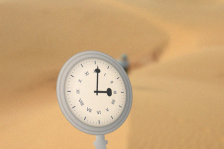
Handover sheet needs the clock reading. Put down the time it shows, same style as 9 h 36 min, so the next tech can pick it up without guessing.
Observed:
3 h 01 min
